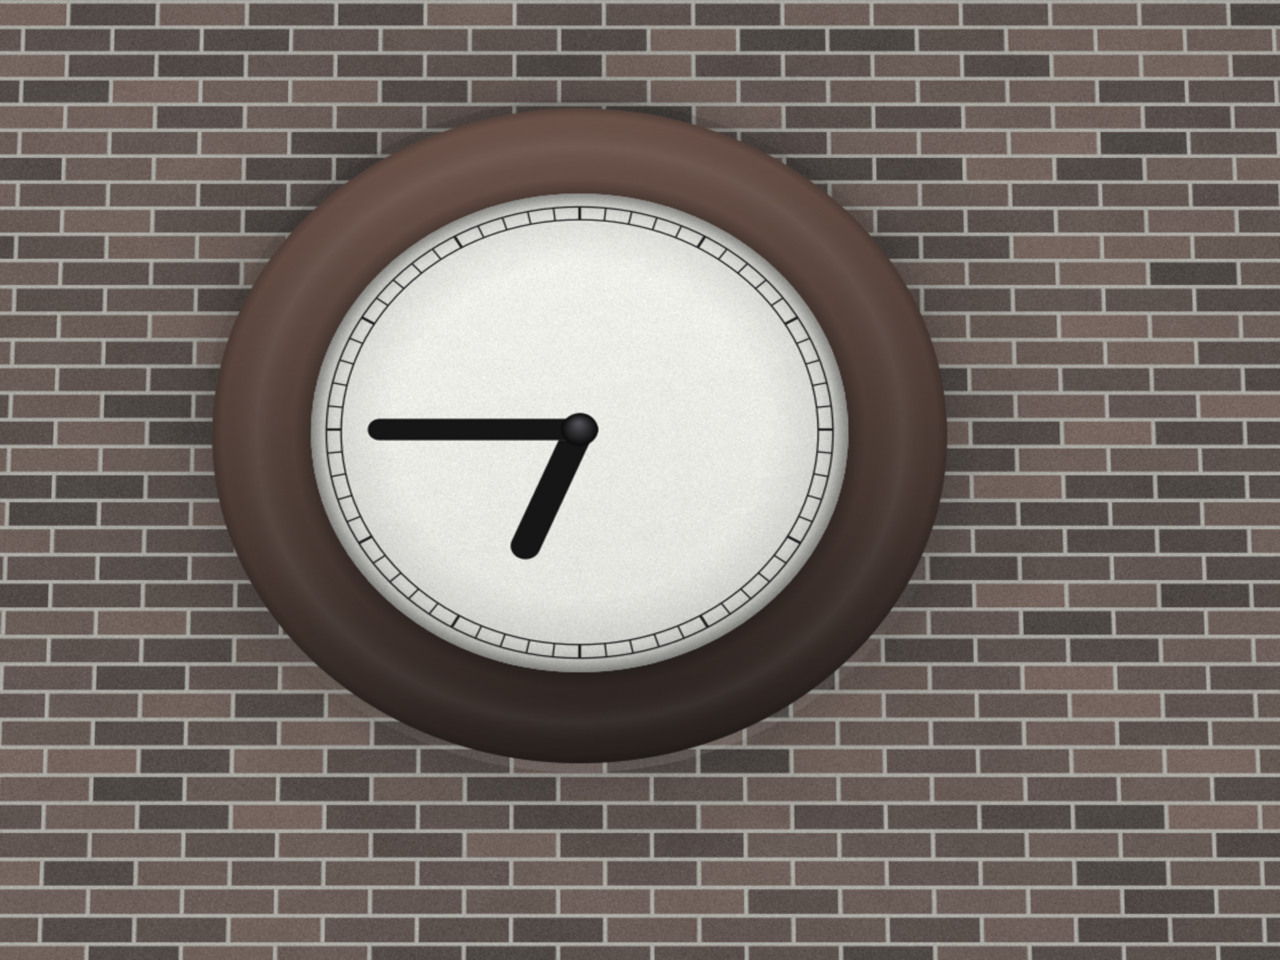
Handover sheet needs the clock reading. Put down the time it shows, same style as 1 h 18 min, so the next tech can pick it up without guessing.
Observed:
6 h 45 min
